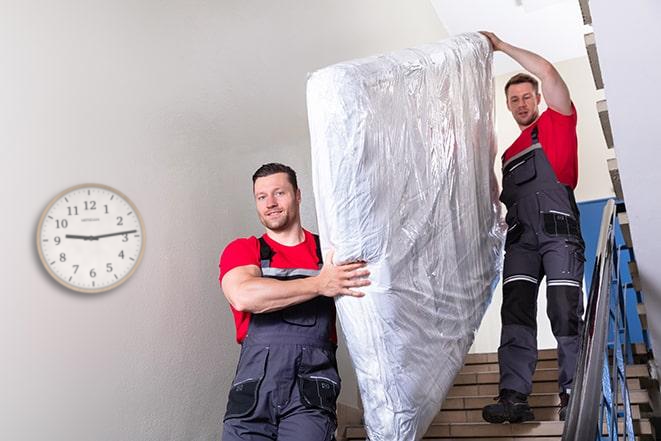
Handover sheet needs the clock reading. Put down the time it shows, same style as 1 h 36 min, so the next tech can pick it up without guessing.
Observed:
9 h 14 min
